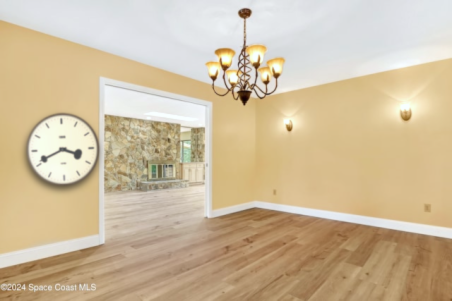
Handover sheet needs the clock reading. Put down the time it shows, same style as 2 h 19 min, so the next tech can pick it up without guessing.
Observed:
3 h 41 min
